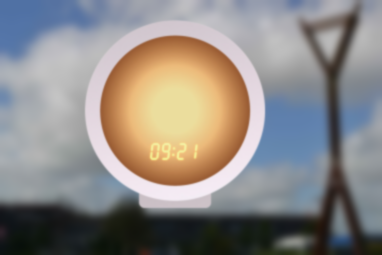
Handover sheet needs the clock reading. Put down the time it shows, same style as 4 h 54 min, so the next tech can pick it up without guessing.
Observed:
9 h 21 min
